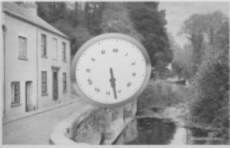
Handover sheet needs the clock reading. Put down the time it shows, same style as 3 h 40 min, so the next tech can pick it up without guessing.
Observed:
5 h 27 min
